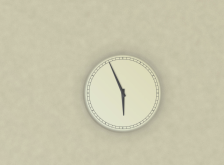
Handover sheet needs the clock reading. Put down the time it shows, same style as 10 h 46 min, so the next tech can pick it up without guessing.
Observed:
5 h 56 min
